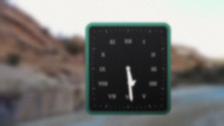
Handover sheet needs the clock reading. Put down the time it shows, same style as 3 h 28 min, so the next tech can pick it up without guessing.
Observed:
5 h 29 min
